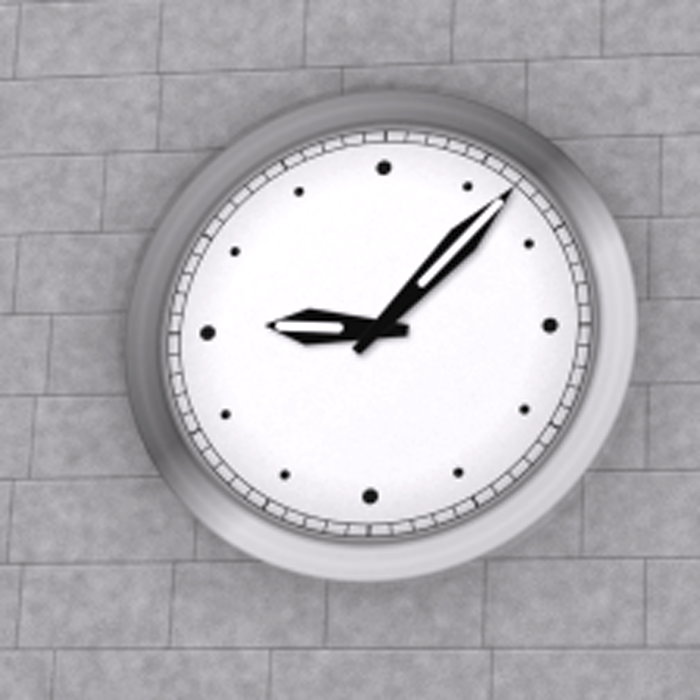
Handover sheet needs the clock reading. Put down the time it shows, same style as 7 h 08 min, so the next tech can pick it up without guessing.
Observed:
9 h 07 min
